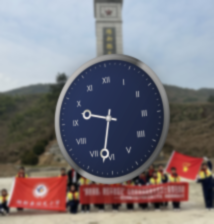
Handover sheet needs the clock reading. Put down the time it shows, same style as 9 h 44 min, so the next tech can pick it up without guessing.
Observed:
9 h 32 min
